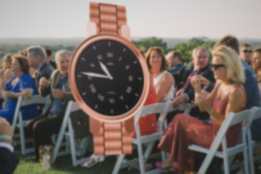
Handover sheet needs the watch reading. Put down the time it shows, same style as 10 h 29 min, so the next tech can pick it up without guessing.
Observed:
10 h 46 min
